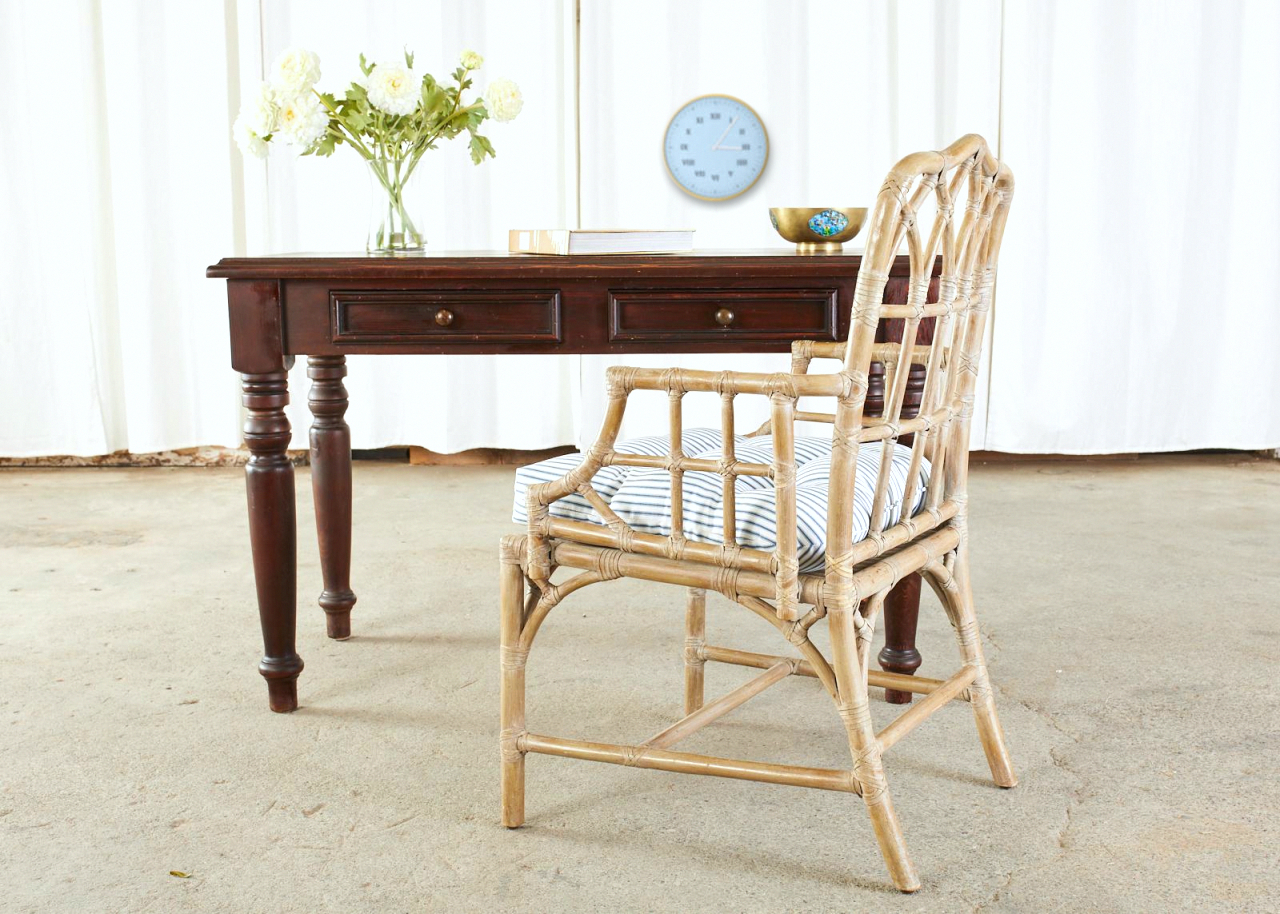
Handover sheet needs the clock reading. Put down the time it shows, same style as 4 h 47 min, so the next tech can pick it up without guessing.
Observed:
3 h 06 min
